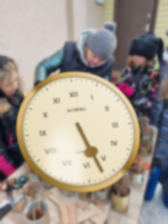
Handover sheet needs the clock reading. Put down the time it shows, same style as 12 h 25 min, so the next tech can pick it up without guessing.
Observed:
5 h 27 min
